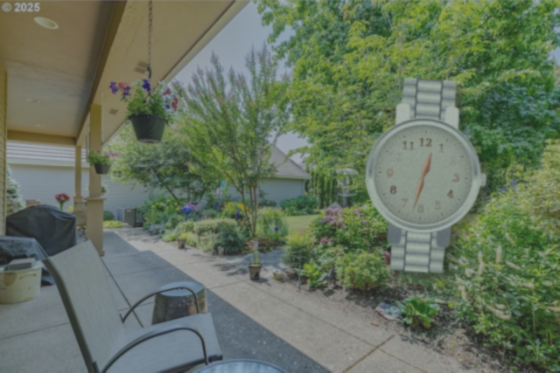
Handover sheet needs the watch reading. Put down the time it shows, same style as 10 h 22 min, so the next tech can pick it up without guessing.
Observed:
12 h 32 min
